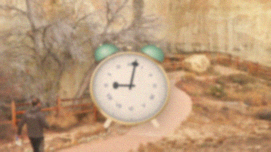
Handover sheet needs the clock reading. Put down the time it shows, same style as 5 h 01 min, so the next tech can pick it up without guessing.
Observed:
9 h 02 min
